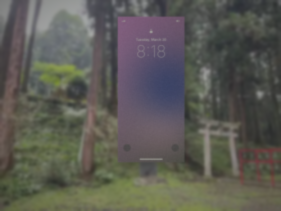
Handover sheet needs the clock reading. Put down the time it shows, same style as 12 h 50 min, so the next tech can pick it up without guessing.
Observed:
8 h 18 min
